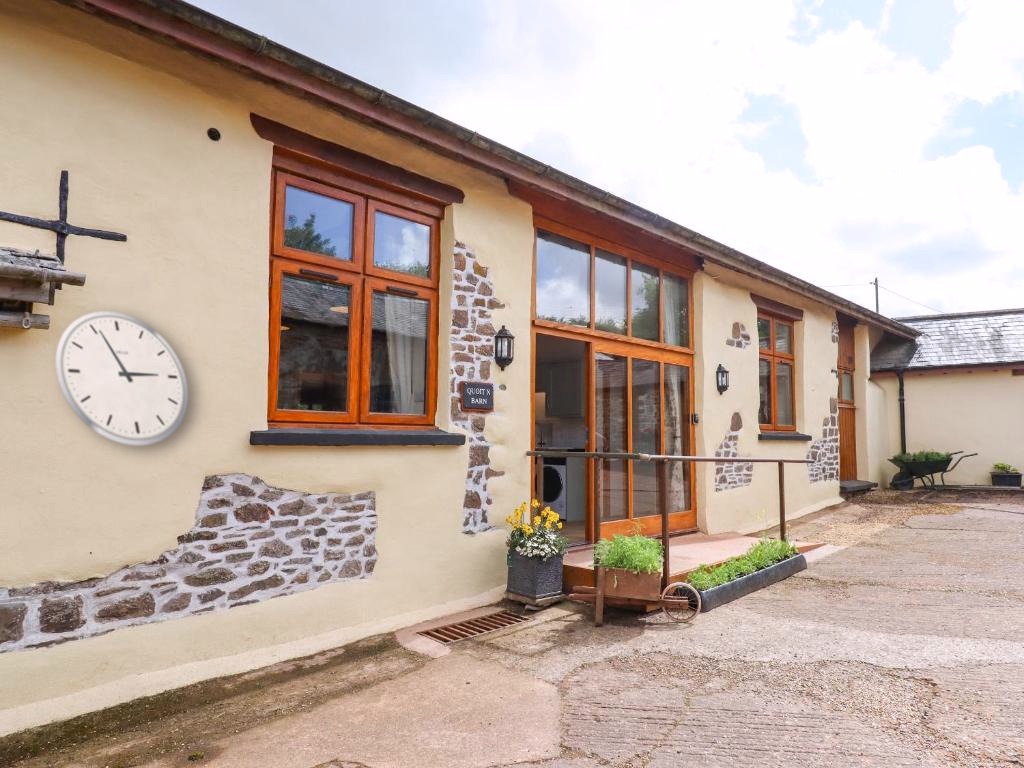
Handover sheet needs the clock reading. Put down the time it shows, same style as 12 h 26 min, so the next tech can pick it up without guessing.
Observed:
2 h 56 min
